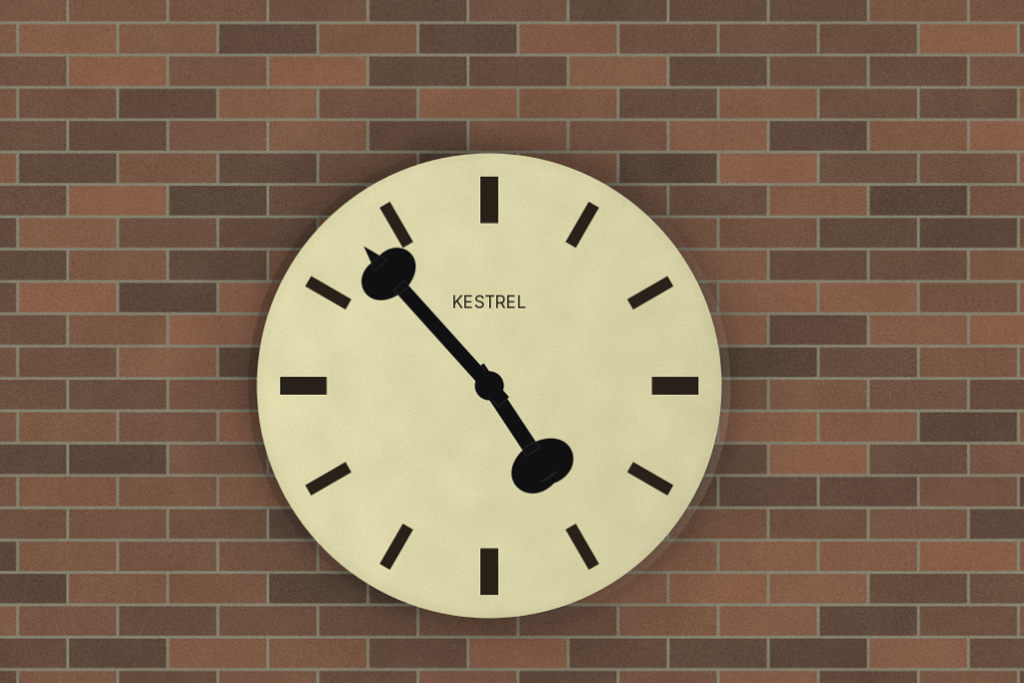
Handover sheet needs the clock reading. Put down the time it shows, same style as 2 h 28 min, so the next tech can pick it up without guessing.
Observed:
4 h 53 min
